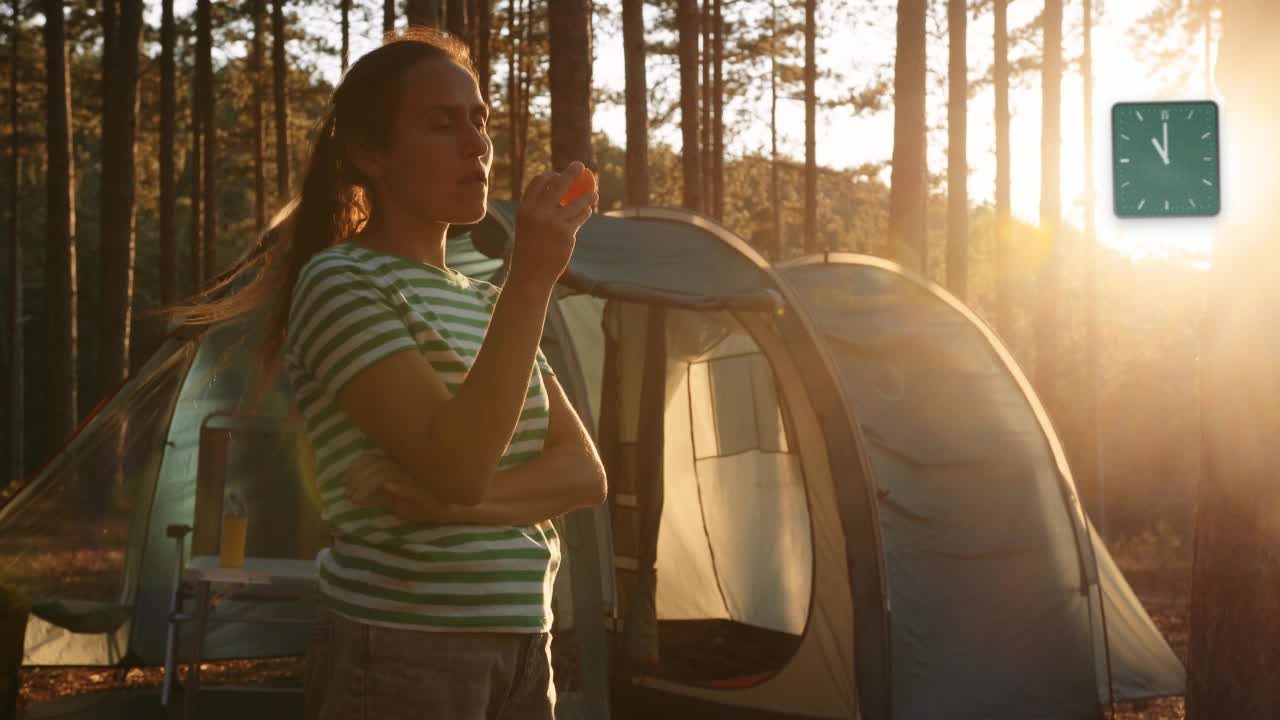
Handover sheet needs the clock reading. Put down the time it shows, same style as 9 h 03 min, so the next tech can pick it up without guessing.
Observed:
11 h 00 min
